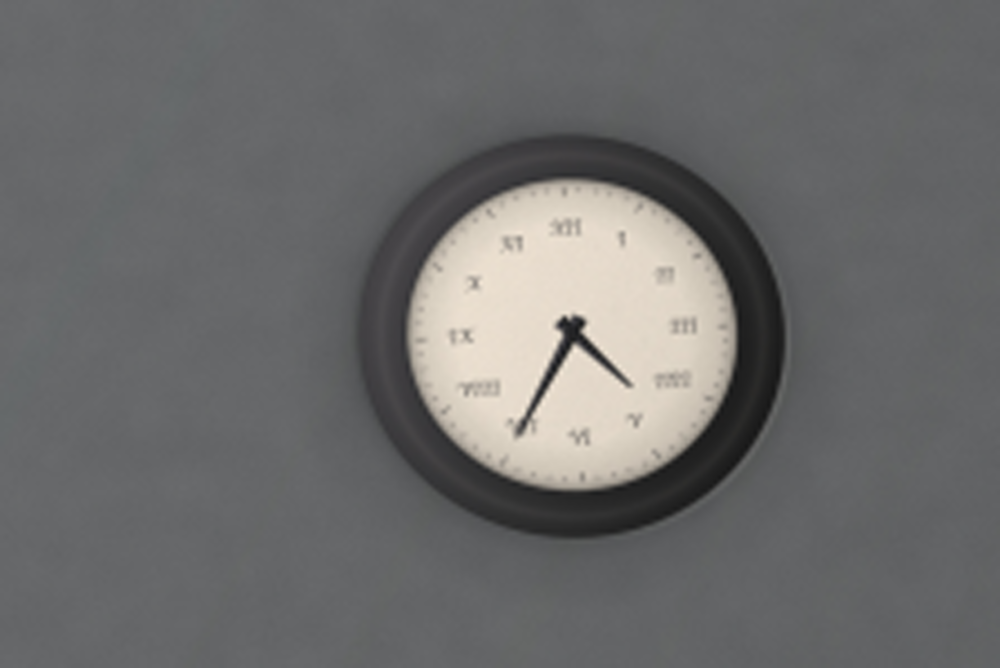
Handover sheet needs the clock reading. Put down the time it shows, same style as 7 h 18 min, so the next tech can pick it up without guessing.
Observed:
4 h 35 min
